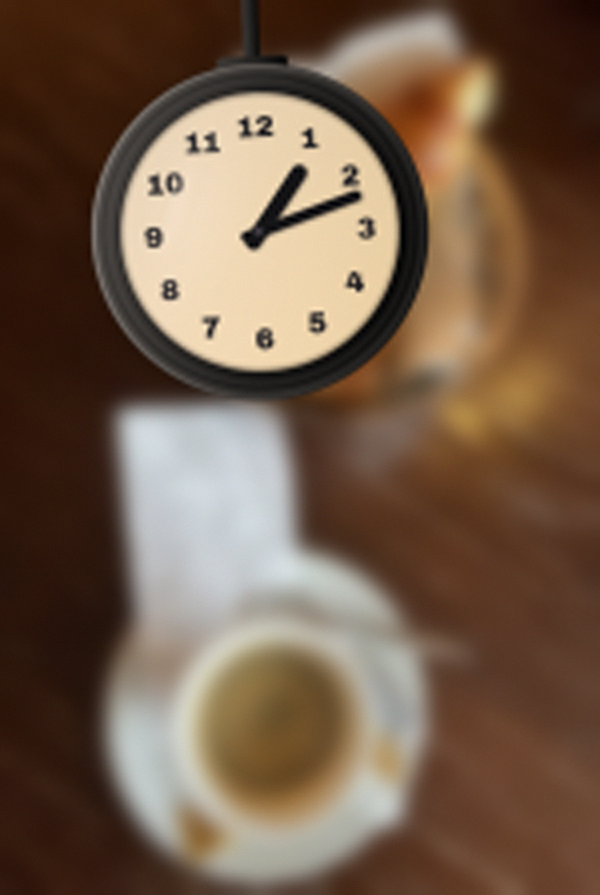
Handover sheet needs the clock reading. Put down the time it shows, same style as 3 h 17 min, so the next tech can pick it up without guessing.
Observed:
1 h 12 min
